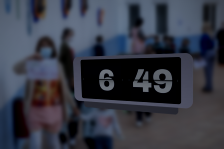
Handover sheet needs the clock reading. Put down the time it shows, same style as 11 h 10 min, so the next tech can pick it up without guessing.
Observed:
6 h 49 min
